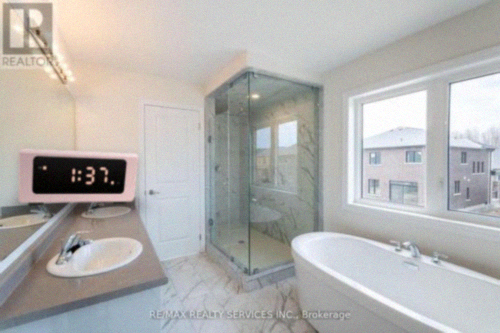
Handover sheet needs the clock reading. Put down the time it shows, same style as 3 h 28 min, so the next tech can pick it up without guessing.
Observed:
1 h 37 min
